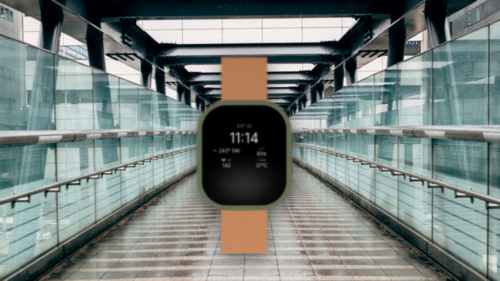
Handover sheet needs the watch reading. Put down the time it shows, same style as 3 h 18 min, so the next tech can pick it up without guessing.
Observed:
11 h 14 min
